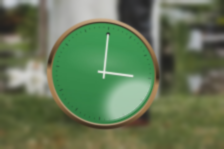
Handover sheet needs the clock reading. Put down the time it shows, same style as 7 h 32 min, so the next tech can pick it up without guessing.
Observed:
3 h 00 min
